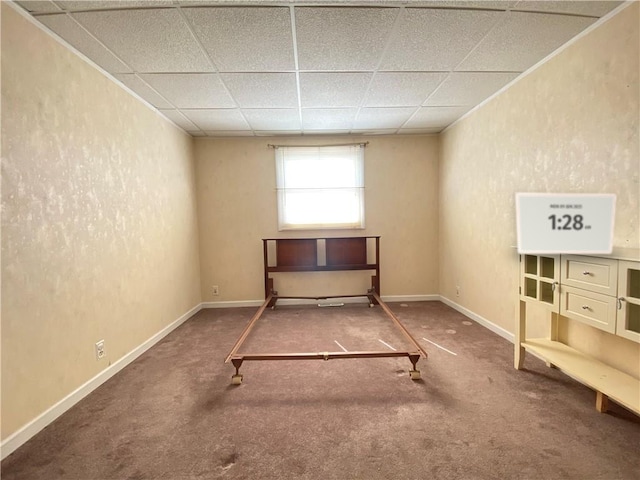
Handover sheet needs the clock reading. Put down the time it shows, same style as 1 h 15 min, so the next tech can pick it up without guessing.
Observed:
1 h 28 min
